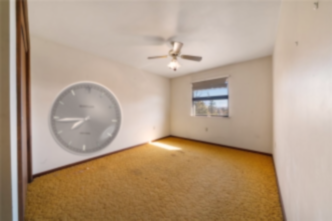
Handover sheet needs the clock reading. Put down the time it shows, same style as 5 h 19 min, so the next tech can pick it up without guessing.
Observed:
7 h 44 min
